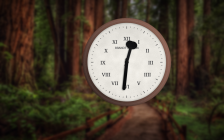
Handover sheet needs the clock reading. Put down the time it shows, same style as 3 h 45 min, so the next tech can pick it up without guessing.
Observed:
12 h 31 min
